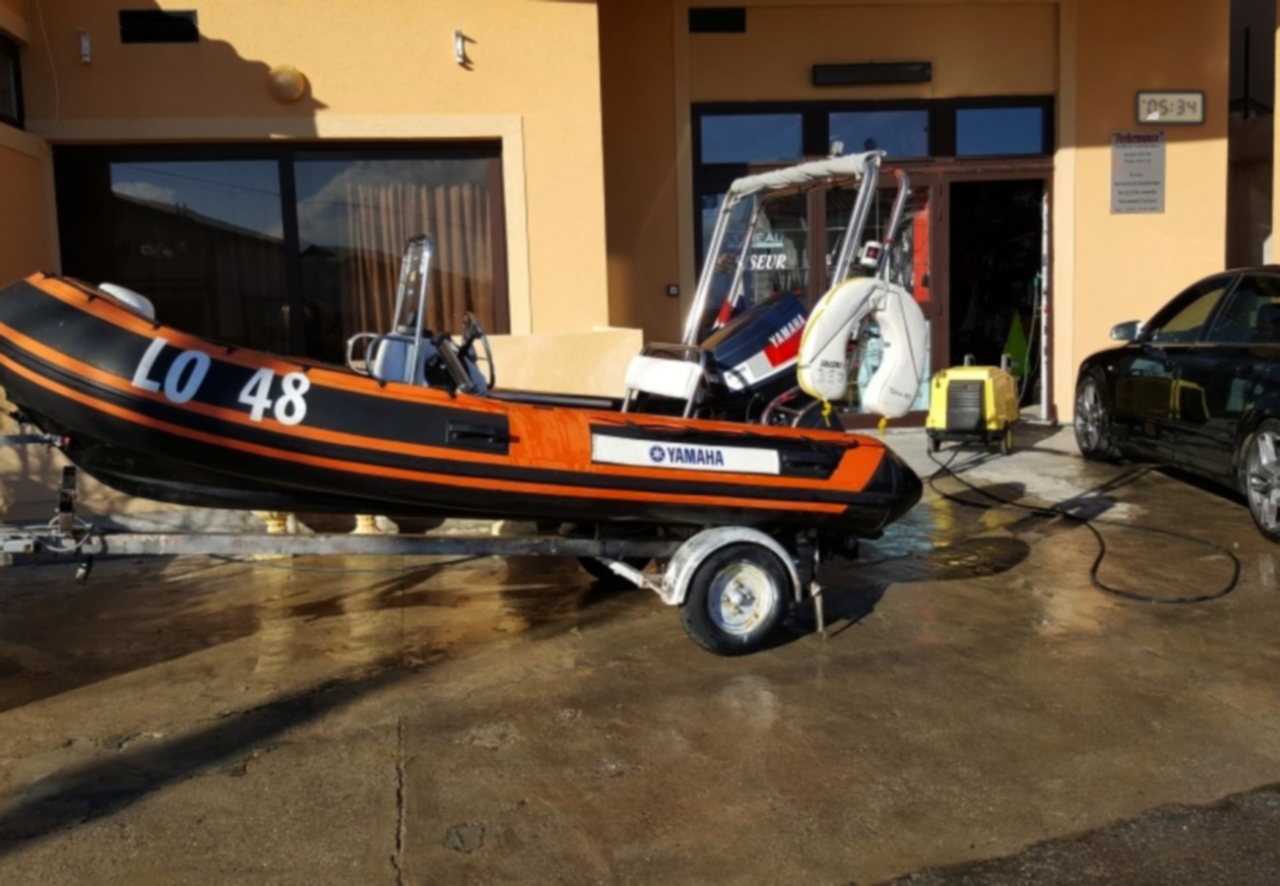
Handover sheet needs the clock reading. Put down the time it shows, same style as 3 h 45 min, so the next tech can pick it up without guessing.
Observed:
5 h 34 min
